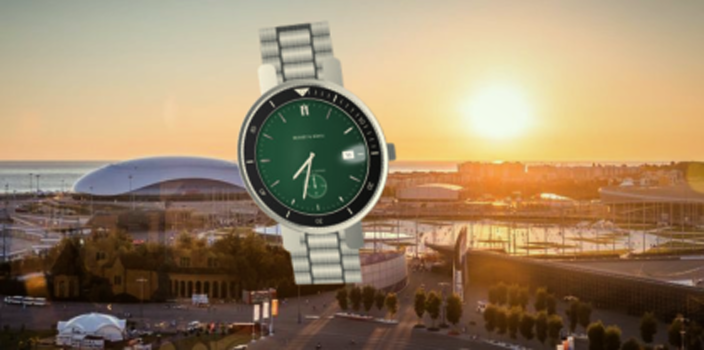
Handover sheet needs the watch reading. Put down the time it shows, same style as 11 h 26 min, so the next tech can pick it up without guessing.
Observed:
7 h 33 min
